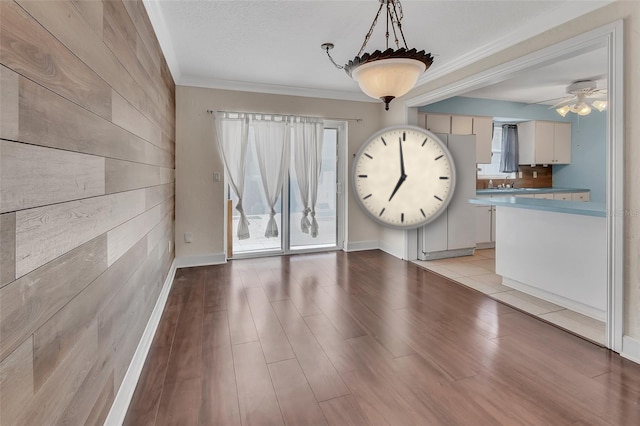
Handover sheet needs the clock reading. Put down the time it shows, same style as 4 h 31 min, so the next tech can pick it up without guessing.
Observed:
6 h 59 min
